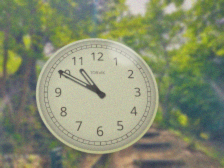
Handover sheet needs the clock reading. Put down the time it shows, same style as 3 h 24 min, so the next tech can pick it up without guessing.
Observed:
10 h 50 min
